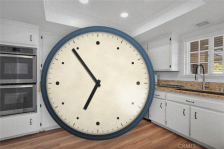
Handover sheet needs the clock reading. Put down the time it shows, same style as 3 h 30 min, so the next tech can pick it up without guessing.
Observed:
6 h 54 min
